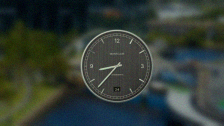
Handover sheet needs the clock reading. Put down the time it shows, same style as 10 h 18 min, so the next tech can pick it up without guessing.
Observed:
8 h 37 min
